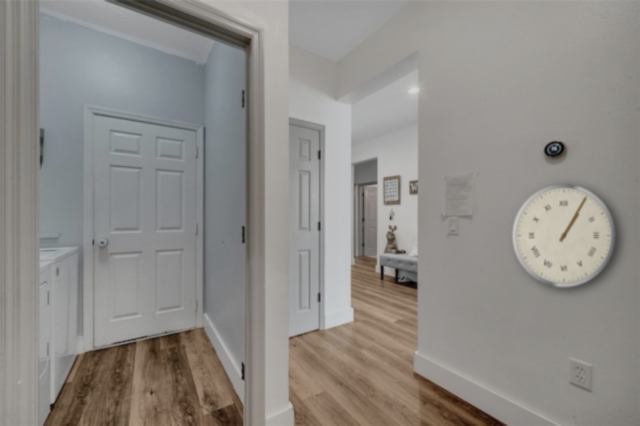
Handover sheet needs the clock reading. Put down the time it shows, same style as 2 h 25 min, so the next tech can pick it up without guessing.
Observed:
1 h 05 min
